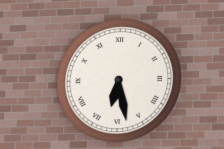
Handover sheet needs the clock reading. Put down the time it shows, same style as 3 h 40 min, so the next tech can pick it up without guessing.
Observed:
6 h 28 min
